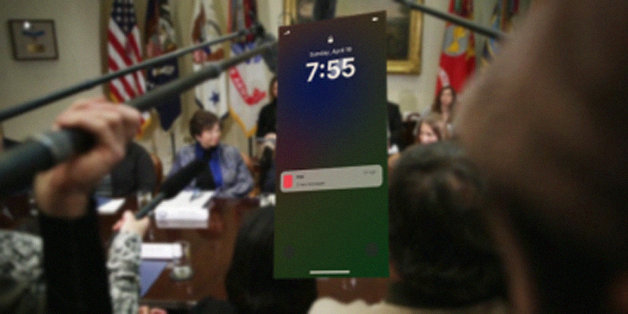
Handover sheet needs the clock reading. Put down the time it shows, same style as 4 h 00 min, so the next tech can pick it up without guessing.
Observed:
7 h 55 min
